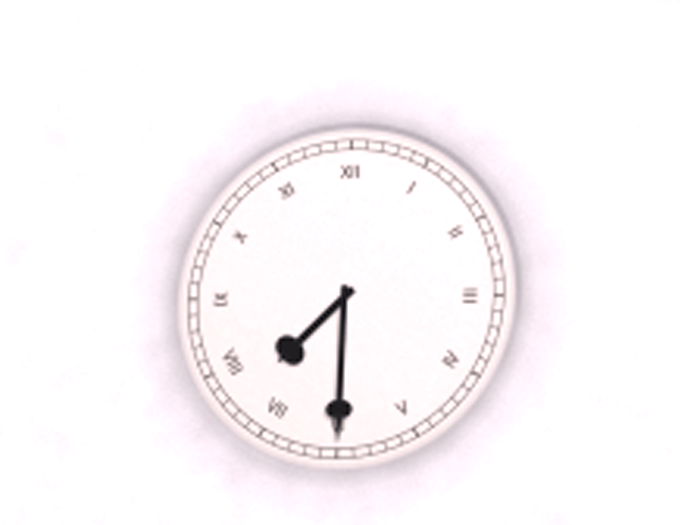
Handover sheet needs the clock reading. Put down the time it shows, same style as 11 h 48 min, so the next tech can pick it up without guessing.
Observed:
7 h 30 min
